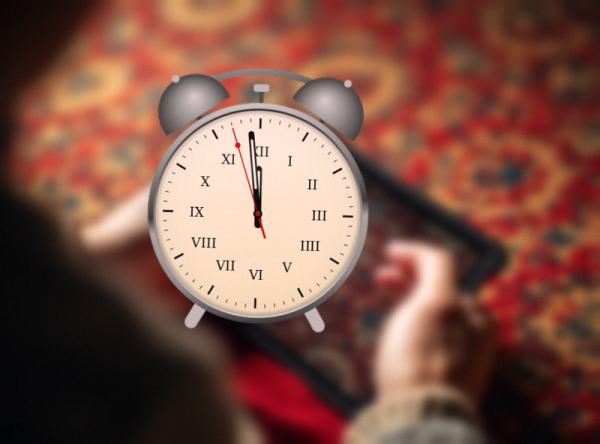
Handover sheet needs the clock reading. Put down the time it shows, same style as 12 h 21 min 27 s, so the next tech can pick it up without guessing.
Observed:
11 h 58 min 57 s
